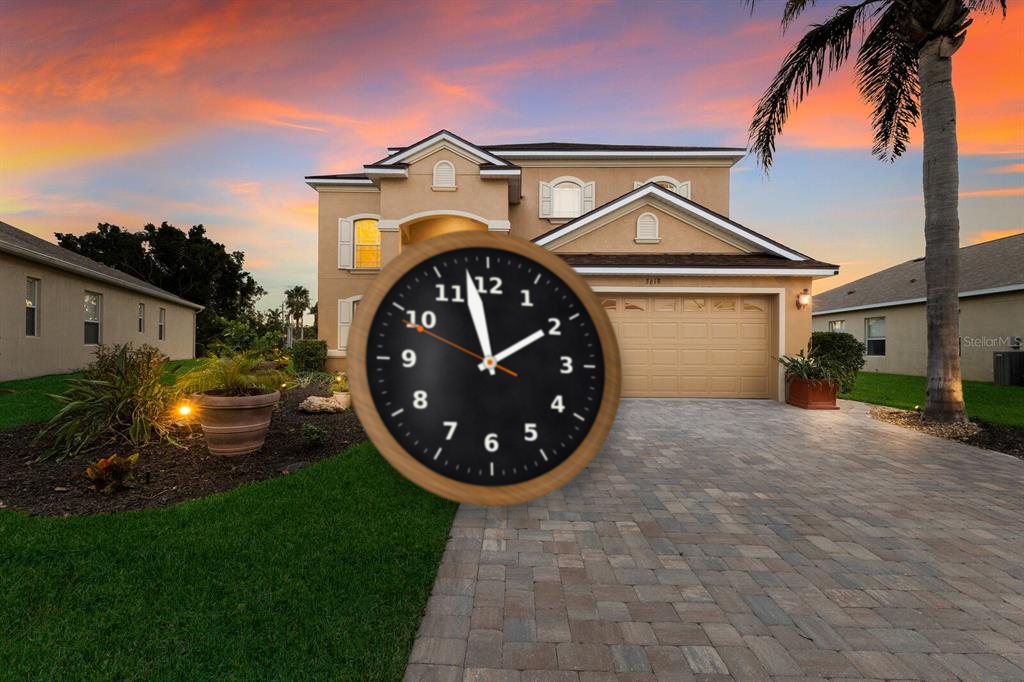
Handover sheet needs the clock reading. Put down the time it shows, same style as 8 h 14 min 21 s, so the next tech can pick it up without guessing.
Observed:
1 h 57 min 49 s
